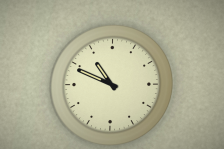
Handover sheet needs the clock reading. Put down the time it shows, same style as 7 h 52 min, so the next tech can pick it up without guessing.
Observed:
10 h 49 min
